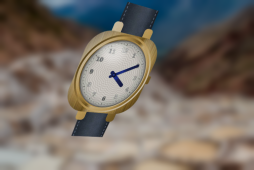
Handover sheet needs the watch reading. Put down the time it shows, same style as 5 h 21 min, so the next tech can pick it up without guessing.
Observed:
4 h 10 min
